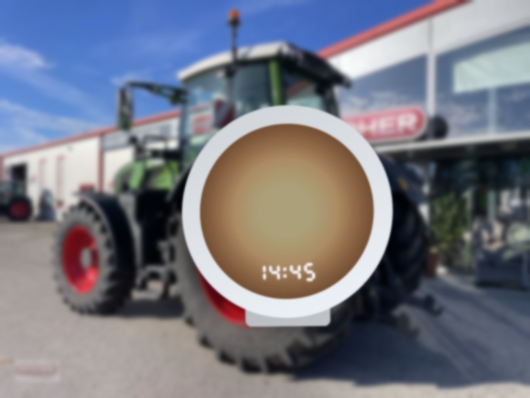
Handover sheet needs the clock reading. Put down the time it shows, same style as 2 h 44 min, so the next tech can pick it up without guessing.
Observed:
14 h 45 min
